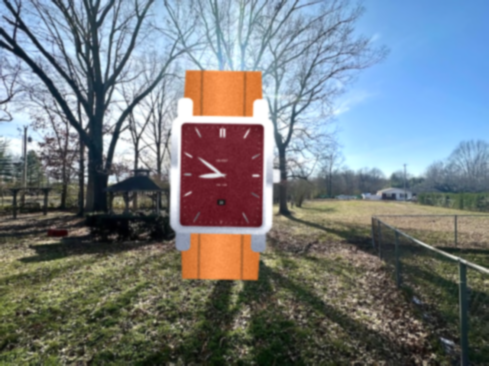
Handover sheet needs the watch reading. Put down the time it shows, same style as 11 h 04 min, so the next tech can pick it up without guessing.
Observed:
8 h 51 min
